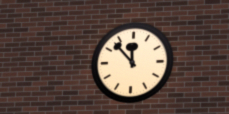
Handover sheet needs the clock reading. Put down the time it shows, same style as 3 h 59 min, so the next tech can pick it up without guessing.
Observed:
11 h 53 min
